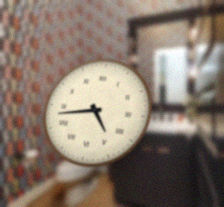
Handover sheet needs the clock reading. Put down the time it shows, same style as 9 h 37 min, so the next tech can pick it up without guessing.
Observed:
4 h 43 min
